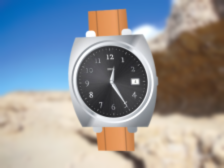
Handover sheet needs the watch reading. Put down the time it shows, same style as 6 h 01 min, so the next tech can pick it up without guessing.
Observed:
12 h 25 min
